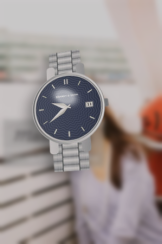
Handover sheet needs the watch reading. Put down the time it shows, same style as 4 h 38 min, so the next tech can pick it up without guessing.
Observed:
9 h 39 min
